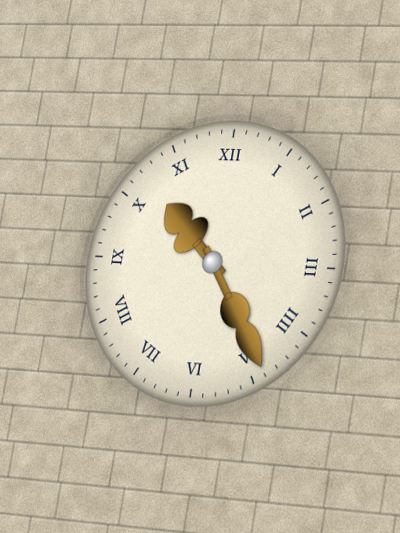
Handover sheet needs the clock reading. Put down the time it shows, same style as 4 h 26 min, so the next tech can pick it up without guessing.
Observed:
10 h 24 min
